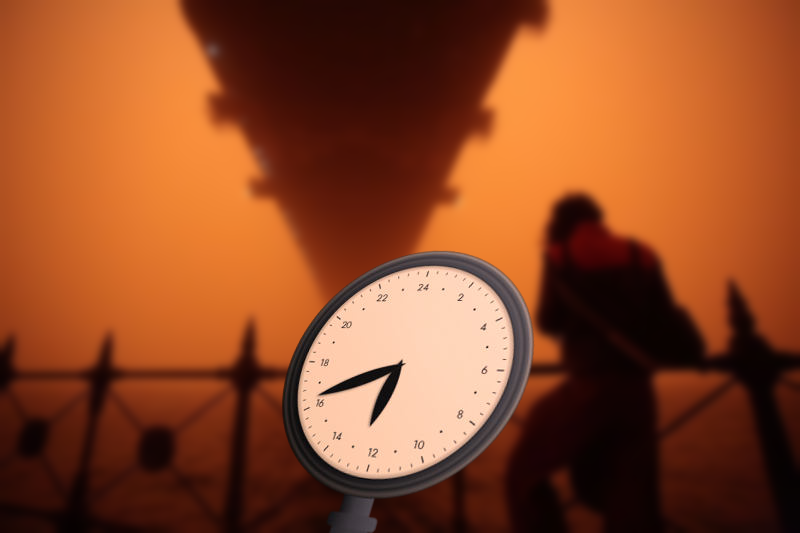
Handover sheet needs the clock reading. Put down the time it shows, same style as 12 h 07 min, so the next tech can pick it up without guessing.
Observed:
12 h 41 min
